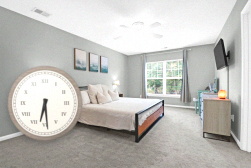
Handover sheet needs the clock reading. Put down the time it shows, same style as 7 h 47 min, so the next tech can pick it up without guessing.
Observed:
6 h 29 min
